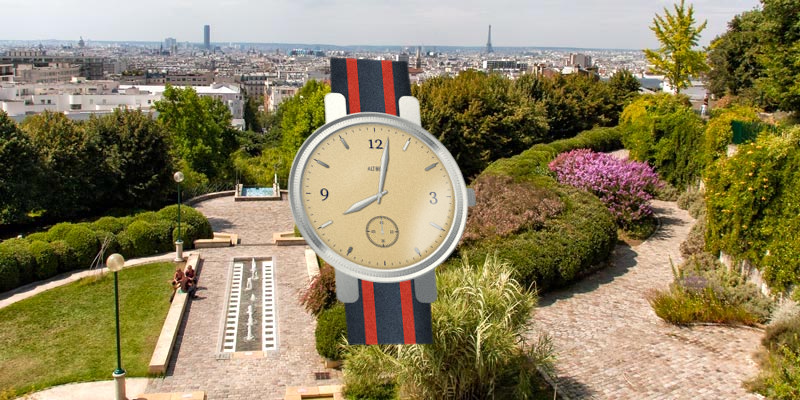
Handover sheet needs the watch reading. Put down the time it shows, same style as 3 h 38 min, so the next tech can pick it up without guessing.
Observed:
8 h 02 min
